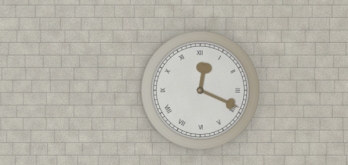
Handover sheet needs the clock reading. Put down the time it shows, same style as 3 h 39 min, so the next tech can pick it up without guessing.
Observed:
12 h 19 min
